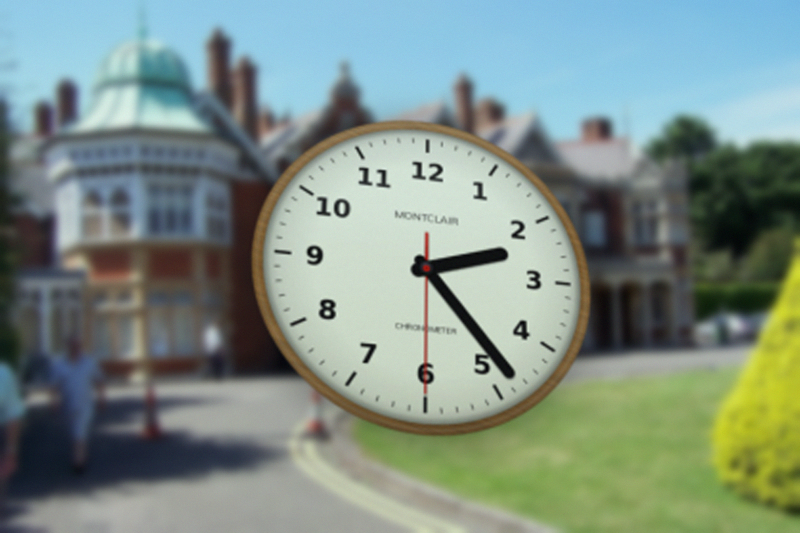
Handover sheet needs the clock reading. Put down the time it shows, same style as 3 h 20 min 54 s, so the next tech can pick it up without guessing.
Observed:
2 h 23 min 30 s
